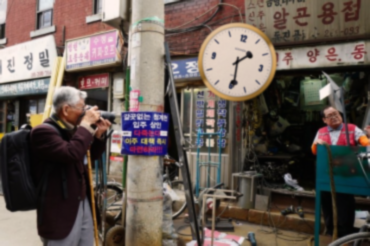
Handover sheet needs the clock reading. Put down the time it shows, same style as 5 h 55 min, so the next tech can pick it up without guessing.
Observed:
1 h 29 min
